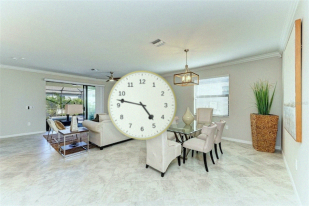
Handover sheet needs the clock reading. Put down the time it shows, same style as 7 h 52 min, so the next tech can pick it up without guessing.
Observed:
4 h 47 min
